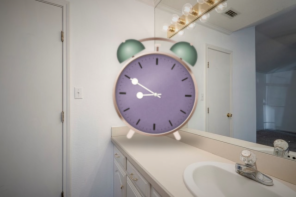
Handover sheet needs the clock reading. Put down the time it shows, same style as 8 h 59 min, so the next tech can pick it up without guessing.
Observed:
8 h 50 min
